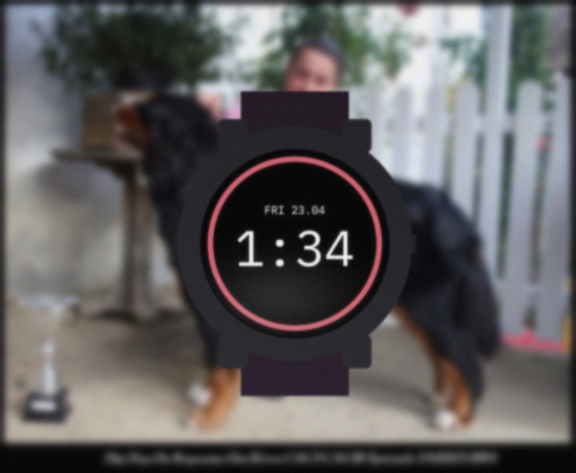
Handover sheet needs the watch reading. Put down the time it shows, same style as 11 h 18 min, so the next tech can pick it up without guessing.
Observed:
1 h 34 min
